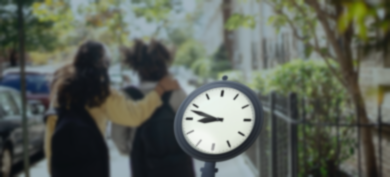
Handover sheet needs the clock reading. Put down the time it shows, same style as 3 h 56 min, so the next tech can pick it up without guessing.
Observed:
8 h 48 min
